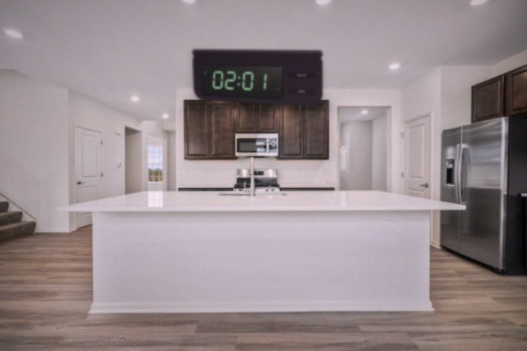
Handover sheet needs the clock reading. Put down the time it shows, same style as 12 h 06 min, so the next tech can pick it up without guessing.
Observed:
2 h 01 min
